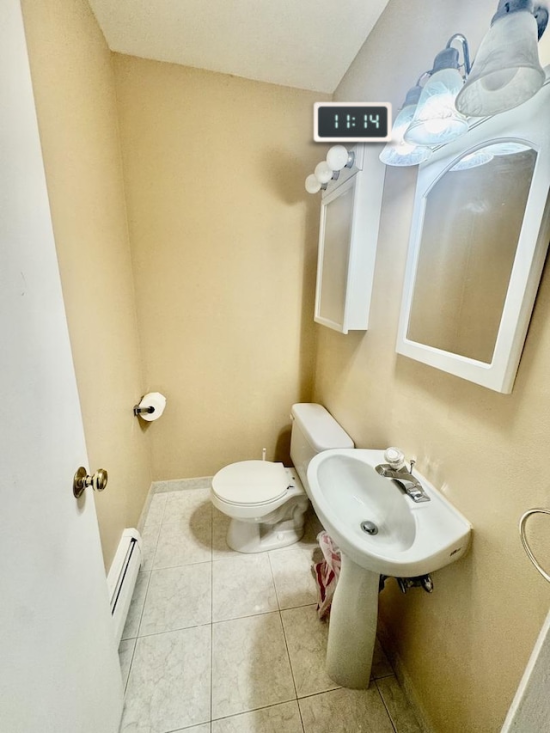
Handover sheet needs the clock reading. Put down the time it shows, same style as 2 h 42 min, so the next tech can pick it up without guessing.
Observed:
11 h 14 min
